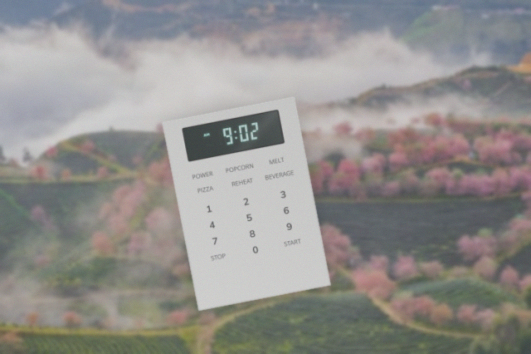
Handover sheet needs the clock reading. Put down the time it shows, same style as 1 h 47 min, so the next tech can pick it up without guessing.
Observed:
9 h 02 min
